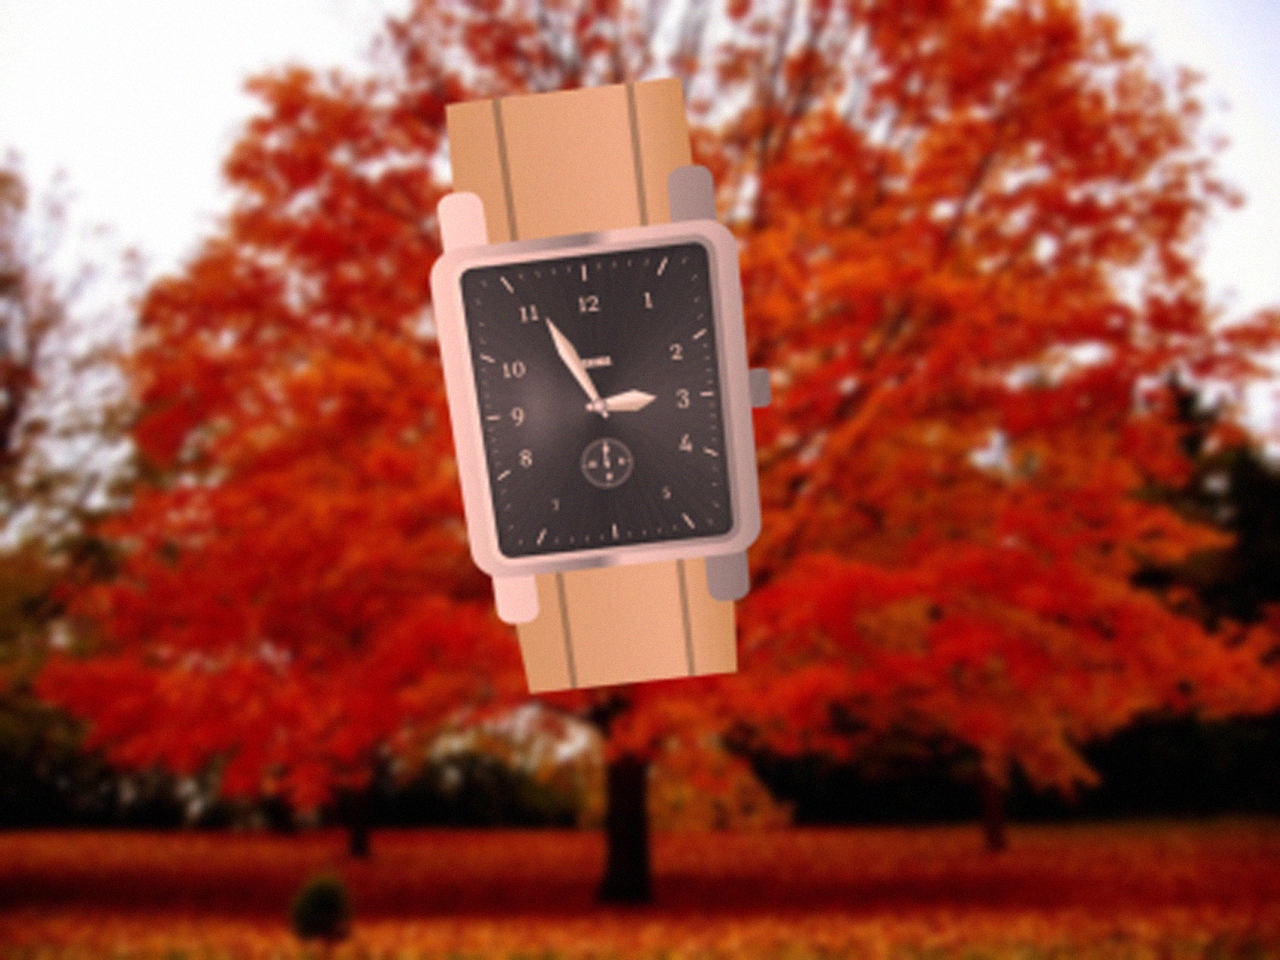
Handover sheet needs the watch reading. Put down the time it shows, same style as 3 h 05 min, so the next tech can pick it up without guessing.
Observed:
2 h 56 min
